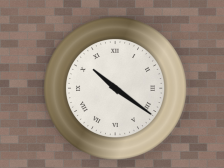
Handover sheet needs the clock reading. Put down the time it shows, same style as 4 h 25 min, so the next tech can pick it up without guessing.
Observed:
10 h 21 min
